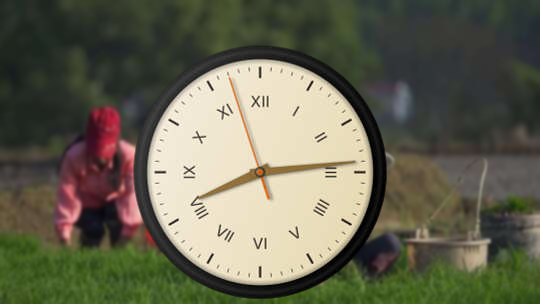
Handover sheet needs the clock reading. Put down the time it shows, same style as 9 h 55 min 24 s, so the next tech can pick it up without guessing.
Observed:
8 h 13 min 57 s
